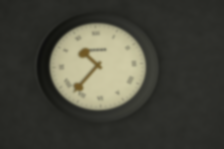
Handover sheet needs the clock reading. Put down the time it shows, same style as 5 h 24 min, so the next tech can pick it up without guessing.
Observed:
10 h 37 min
